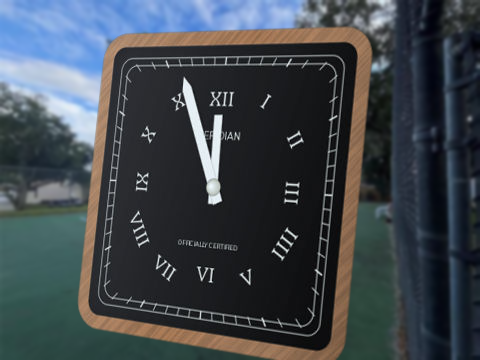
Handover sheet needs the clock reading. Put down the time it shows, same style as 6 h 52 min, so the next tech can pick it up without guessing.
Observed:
11 h 56 min
